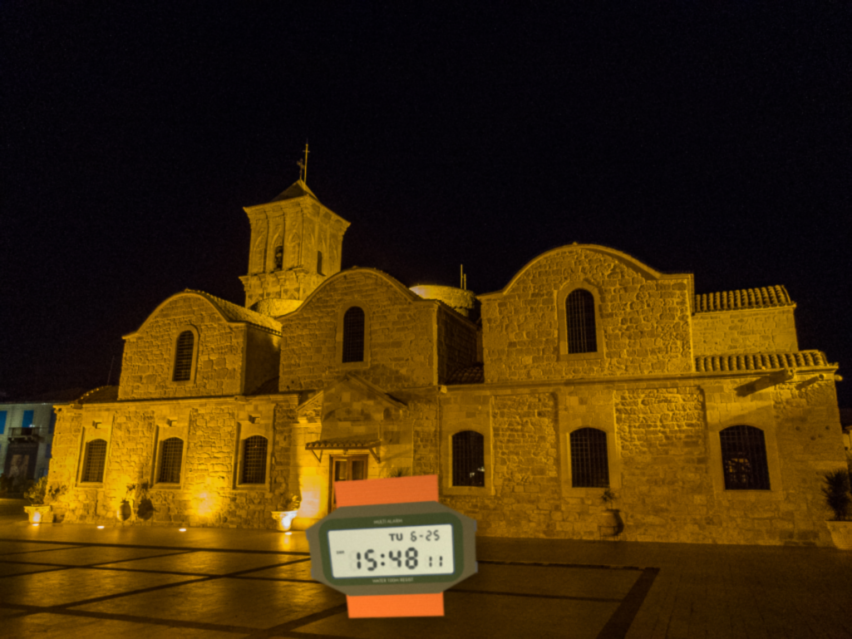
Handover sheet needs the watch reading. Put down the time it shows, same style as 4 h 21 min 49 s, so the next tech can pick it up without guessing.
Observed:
15 h 48 min 11 s
